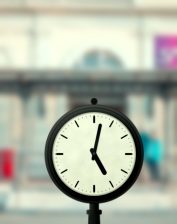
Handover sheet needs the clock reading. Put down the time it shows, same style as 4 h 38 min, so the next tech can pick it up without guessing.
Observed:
5 h 02 min
